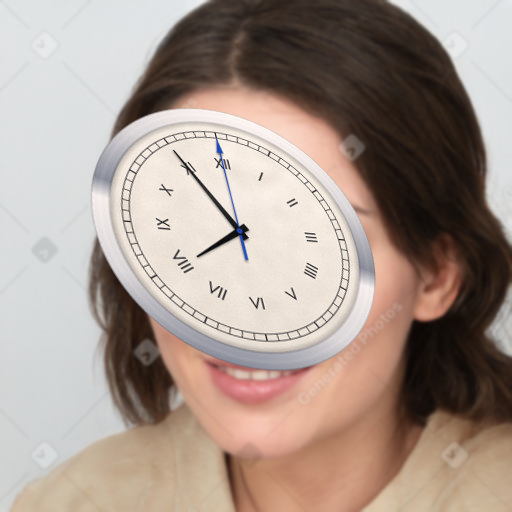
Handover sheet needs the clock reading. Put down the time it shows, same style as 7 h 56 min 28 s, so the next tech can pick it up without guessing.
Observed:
7 h 55 min 00 s
